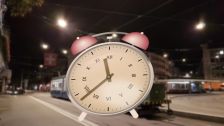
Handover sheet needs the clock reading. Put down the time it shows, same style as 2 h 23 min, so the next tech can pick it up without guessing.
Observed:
11 h 38 min
